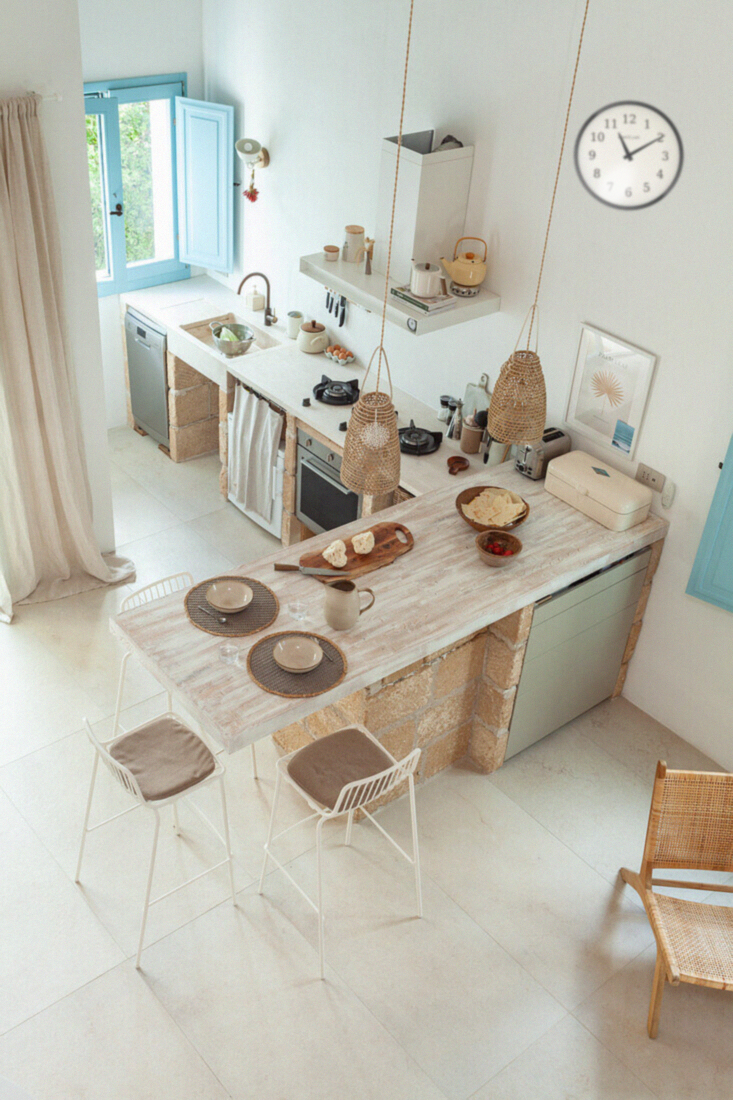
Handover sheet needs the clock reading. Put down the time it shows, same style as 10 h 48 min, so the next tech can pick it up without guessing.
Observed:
11 h 10 min
